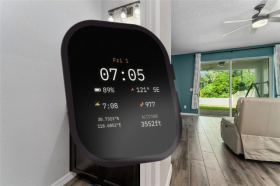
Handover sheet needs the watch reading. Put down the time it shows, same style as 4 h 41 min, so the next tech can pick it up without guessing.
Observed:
7 h 05 min
